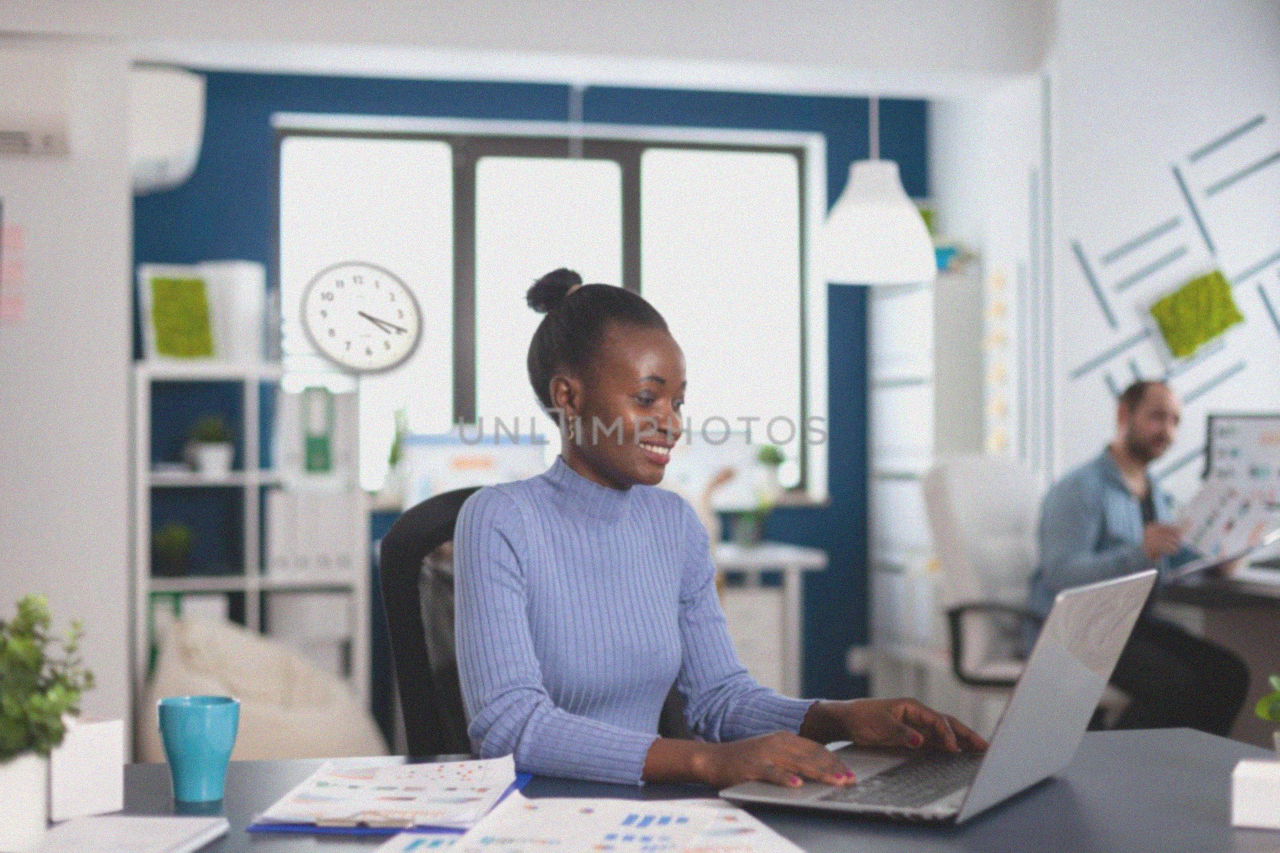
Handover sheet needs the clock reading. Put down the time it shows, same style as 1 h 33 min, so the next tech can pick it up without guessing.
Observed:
4 h 19 min
